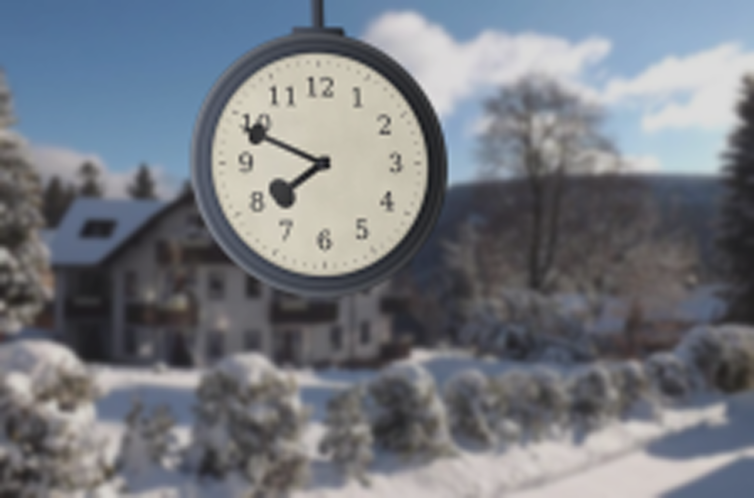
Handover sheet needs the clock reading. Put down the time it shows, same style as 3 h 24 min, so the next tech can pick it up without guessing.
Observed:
7 h 49 min
